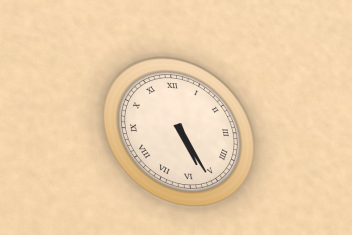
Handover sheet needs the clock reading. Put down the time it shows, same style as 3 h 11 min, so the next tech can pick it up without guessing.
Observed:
5 h 26 min
